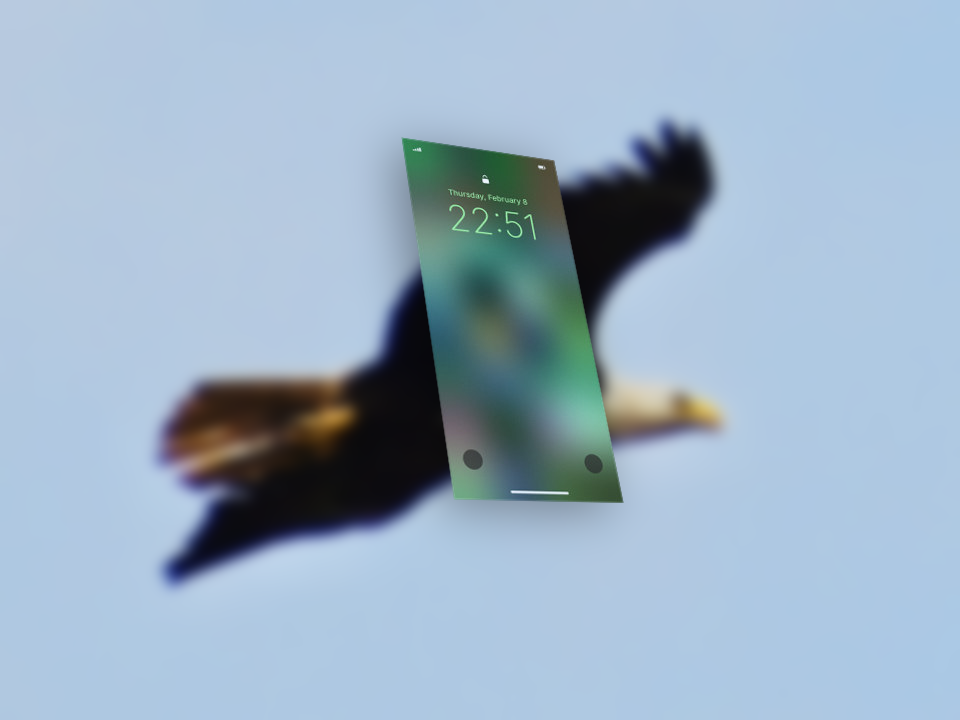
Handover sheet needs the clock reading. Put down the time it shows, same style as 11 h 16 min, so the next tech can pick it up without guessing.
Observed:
22 h 51 min
